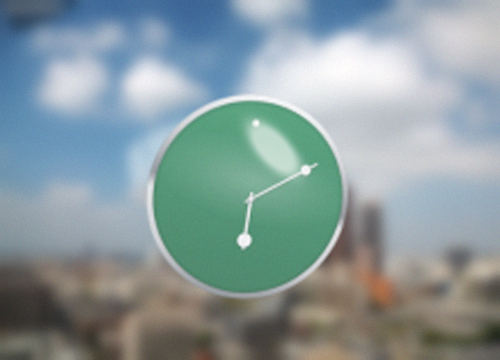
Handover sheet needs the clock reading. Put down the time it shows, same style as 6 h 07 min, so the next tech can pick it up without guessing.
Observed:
6 h 10 min
